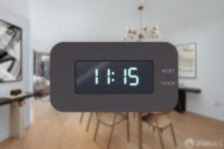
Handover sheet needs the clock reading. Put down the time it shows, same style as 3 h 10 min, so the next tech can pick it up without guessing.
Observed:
11 h 15 min
